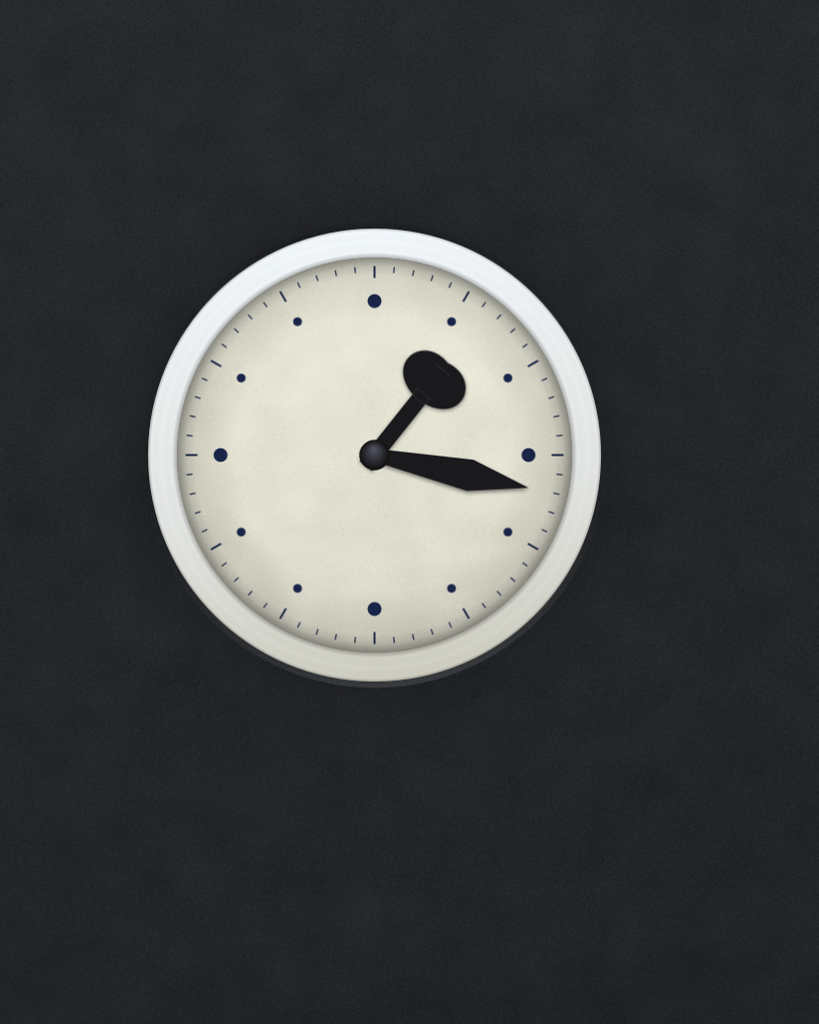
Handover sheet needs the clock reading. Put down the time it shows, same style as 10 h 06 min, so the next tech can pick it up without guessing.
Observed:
1 h 17 min
